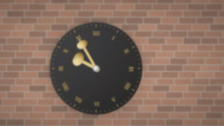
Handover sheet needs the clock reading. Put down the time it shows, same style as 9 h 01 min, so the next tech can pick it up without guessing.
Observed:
9 h 55 min
